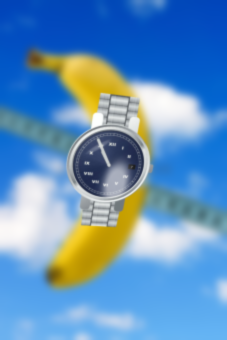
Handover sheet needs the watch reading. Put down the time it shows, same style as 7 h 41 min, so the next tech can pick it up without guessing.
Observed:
10 h 55 min
